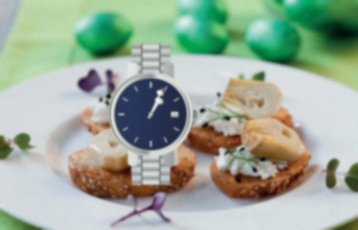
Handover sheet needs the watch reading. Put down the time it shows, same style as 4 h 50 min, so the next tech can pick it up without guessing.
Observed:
1 h 04 min
